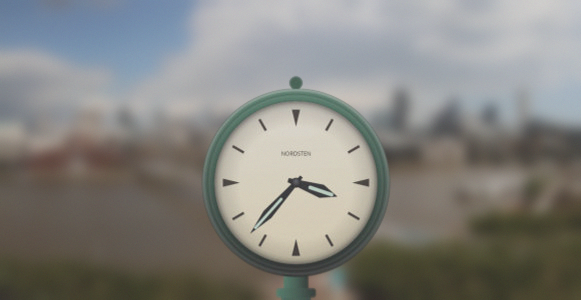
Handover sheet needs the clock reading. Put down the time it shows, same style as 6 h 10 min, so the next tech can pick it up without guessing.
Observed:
3 h 37 min
